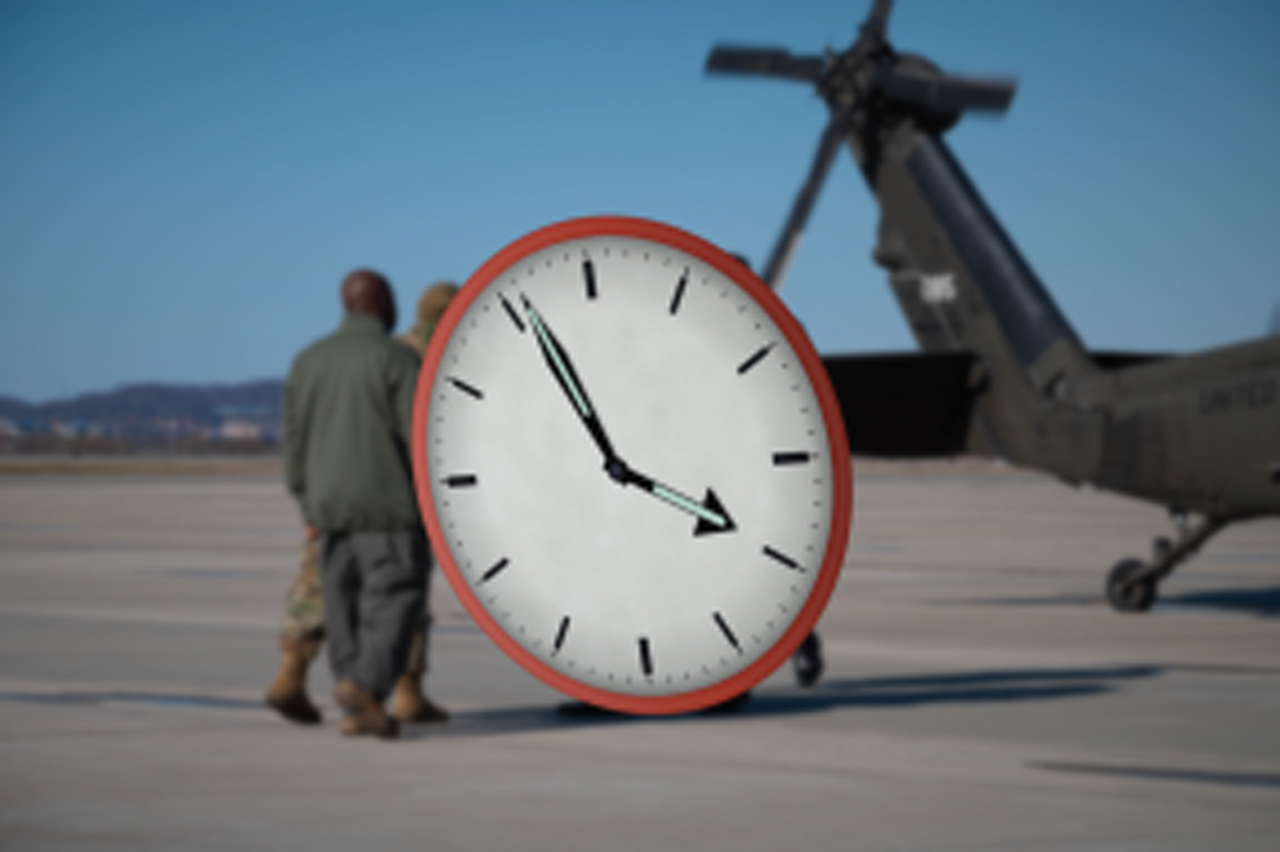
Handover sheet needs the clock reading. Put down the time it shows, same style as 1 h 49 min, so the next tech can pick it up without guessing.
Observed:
3 h 56 min
